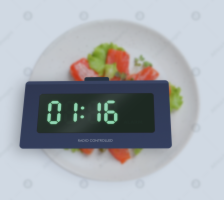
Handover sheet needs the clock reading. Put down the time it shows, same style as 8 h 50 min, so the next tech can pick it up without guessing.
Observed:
1 h 16 min
